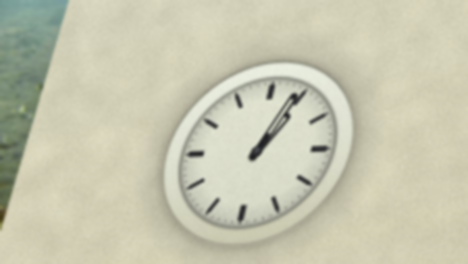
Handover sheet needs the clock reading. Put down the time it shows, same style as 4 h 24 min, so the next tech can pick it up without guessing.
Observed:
1 h 04 min
